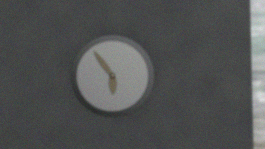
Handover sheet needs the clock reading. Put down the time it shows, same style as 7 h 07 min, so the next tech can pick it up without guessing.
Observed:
5 h 54 min
